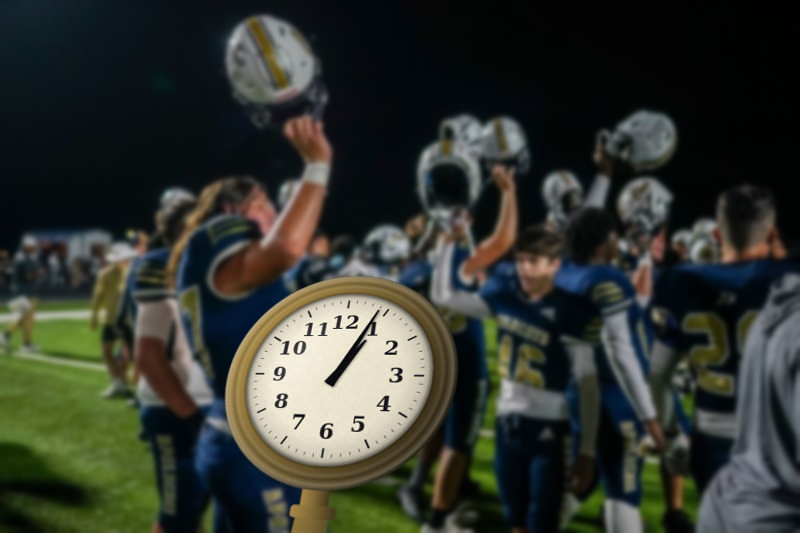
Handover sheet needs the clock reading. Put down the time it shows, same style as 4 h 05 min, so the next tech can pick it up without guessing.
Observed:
1 h 04 min
